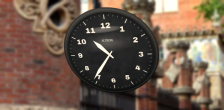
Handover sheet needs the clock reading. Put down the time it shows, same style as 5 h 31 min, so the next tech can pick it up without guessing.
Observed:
10 h 36 min
